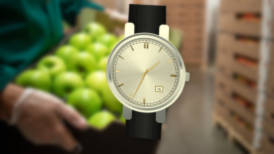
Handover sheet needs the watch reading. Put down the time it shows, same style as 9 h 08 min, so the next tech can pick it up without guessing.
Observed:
1 h 34 min
